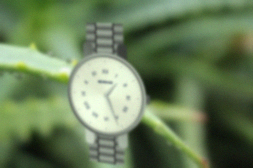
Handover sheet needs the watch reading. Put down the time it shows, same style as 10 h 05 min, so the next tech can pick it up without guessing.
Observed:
1 h 26 min
